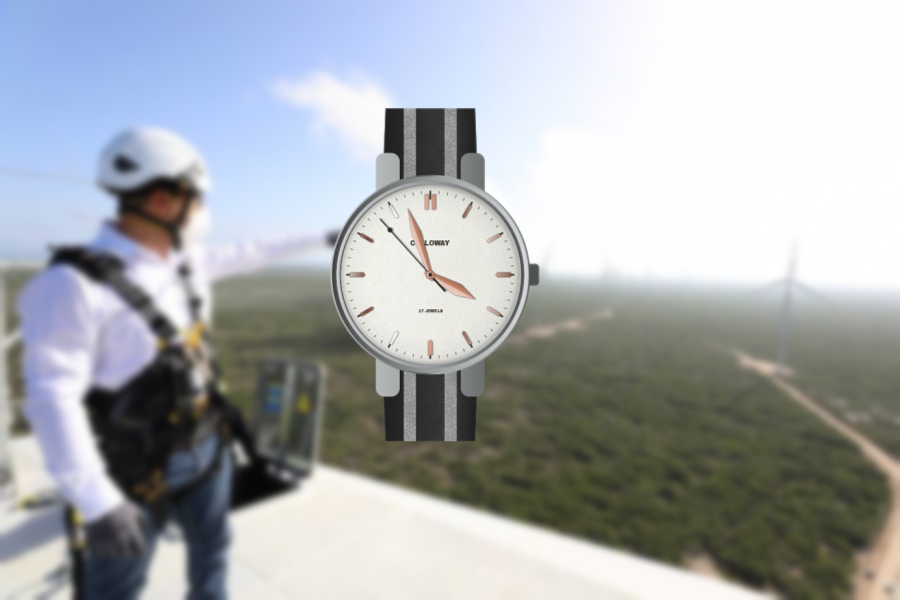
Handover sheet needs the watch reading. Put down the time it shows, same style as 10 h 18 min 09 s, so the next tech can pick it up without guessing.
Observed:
3 h 56 min 53 s
